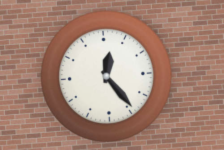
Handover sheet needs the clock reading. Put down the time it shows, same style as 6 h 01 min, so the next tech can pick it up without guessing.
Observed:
12 h 24 min
